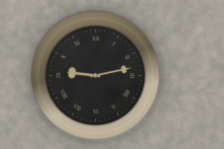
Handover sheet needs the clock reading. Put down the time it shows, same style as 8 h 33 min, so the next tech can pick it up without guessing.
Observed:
9 h 13 min
